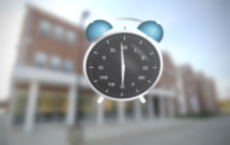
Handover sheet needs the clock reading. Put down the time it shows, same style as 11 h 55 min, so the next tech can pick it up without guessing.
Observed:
5 h 59 min
